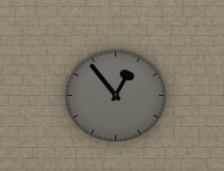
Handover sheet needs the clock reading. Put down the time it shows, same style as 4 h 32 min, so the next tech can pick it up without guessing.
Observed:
12 h 54 min
